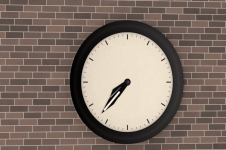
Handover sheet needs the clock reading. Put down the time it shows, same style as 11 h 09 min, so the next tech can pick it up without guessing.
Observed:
7 h 37 min
